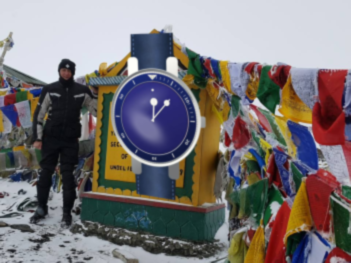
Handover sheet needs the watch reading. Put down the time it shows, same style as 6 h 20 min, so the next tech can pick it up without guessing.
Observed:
12 h 07 min
